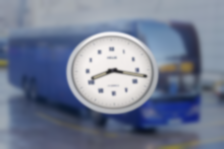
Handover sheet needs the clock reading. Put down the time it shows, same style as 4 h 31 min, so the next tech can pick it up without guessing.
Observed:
8 h 17 min
